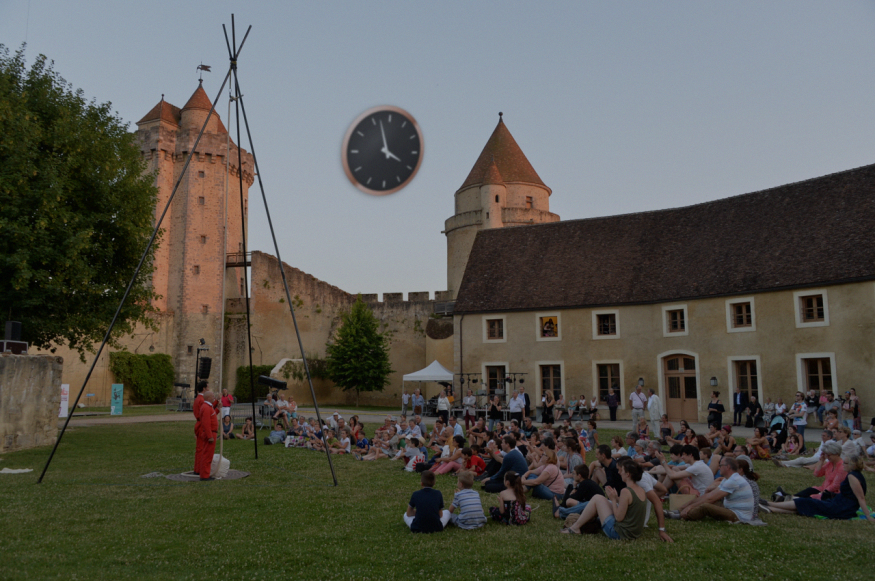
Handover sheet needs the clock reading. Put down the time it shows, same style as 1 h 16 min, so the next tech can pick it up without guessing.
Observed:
3 h 57 min
